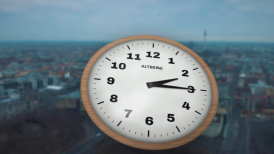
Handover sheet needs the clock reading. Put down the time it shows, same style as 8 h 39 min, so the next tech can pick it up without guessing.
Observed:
2 h 15 min
